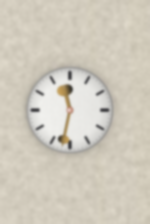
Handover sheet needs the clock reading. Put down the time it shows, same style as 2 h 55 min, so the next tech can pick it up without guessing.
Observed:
11 h 32 min
